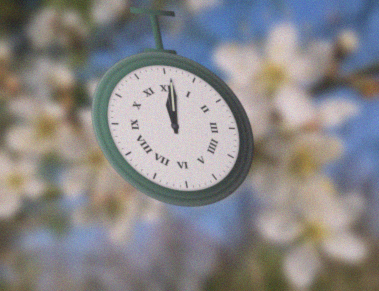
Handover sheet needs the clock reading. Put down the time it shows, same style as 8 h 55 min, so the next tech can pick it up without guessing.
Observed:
12 h 01 min
